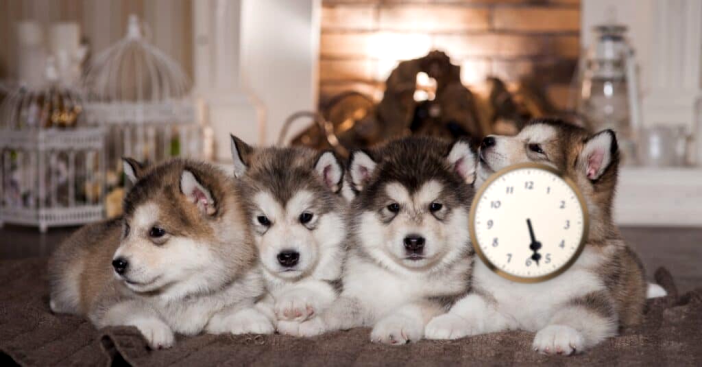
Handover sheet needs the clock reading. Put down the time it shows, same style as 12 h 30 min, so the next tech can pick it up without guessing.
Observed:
5 h 28 min
